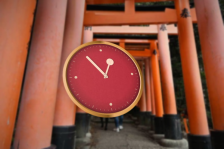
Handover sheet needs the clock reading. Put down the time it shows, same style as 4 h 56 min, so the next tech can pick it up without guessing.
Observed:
12 h 54 min
